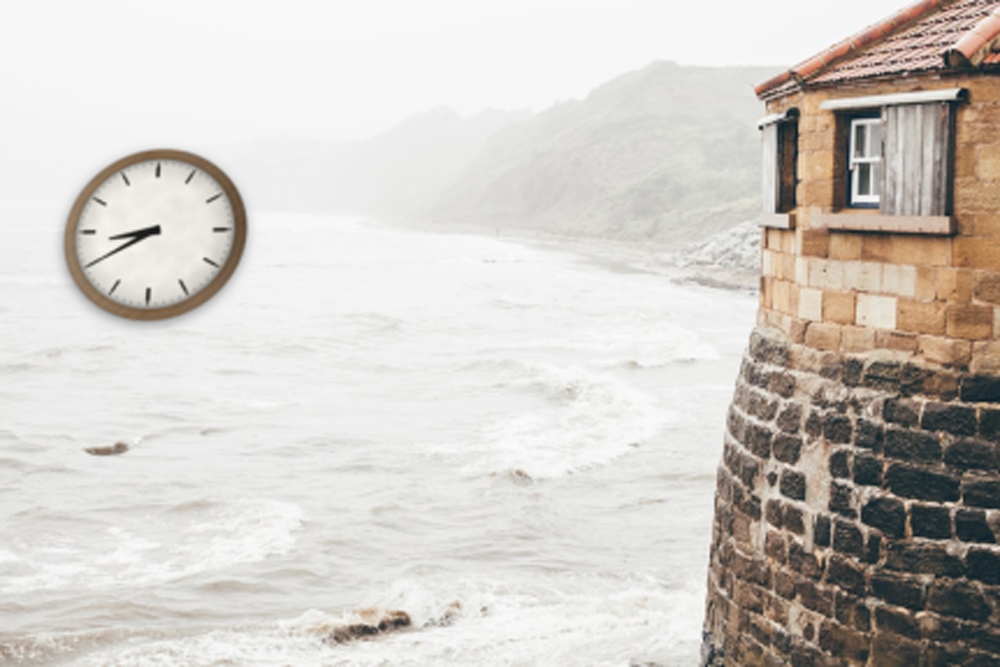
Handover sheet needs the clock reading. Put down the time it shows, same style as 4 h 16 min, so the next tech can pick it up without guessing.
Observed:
8 h 40 min
